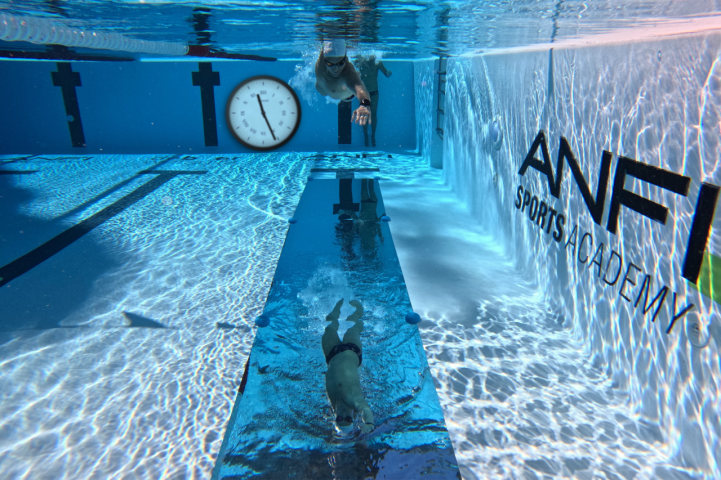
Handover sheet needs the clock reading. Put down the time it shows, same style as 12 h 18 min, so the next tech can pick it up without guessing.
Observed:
11 h 26 min
